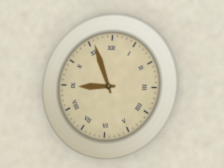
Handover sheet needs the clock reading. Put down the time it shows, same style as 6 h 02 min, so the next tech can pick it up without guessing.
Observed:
8 h 56 min
